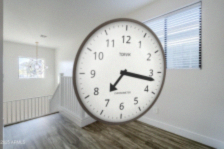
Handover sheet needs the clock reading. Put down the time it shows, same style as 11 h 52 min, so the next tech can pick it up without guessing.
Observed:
7 h 17 min
